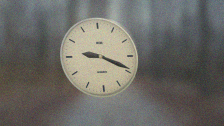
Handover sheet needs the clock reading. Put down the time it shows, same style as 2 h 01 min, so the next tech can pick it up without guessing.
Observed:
9 h 19 min
